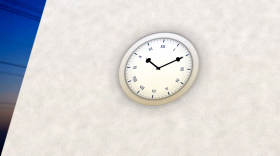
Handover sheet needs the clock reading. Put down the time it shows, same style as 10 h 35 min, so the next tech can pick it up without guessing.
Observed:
10 h 10 min
